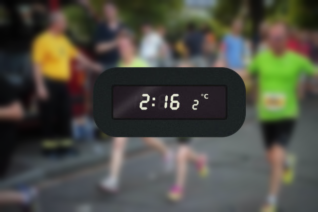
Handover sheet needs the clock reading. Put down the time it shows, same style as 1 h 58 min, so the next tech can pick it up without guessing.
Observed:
2 h 16 min
